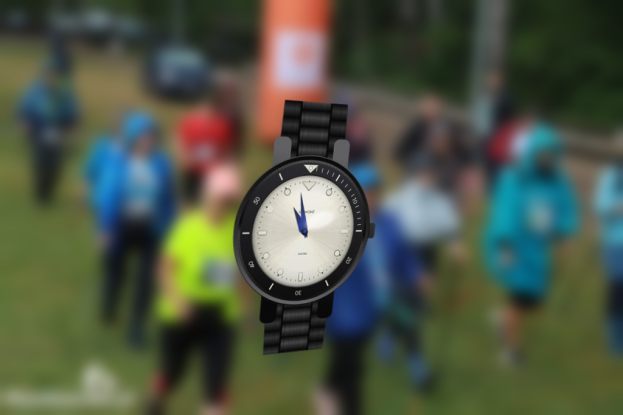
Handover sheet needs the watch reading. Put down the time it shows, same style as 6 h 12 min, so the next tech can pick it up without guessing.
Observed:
10 h 58 min
